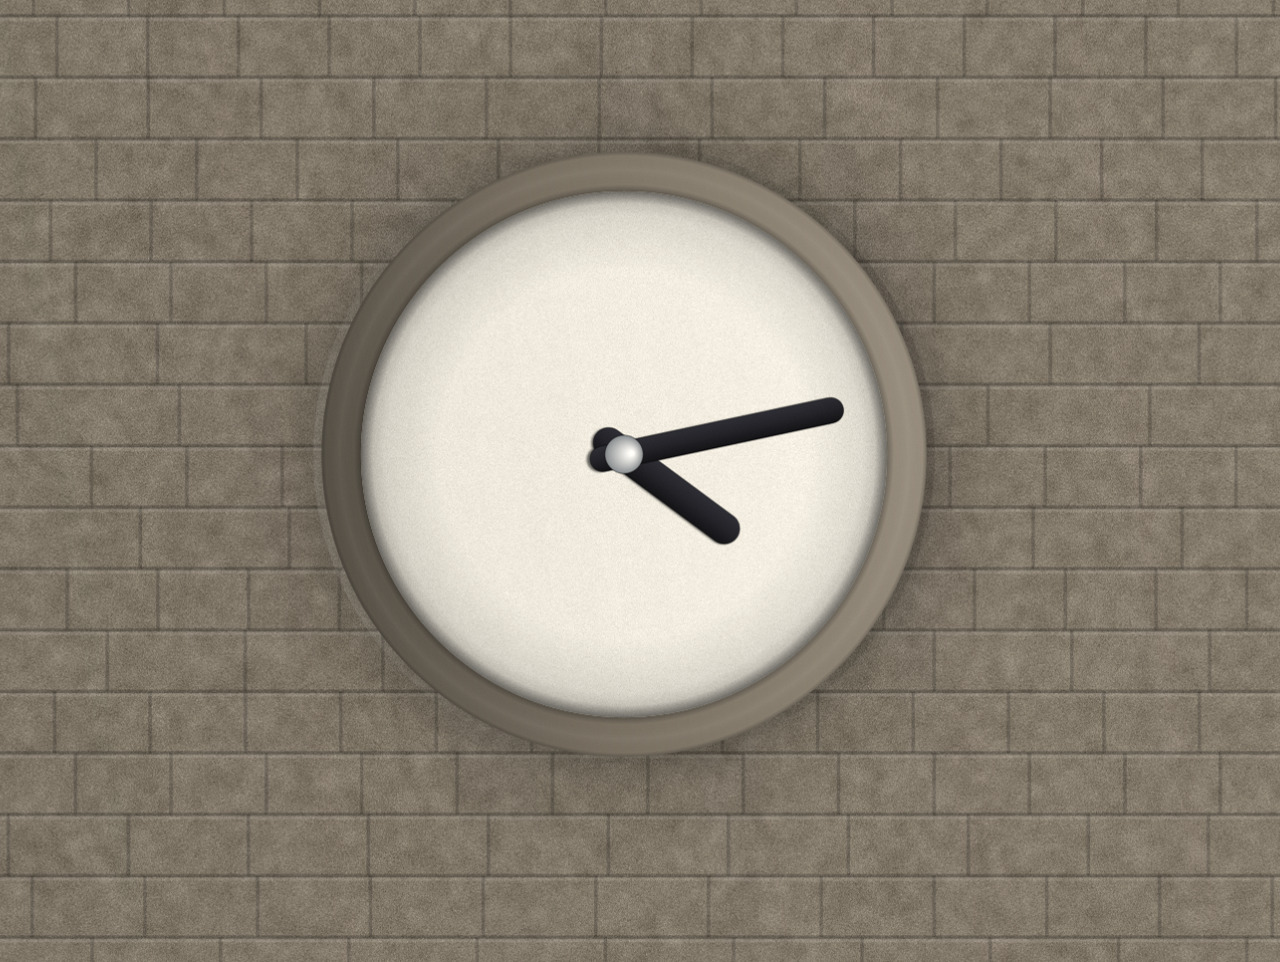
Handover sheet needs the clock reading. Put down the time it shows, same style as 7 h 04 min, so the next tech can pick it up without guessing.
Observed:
4 h 13 min
